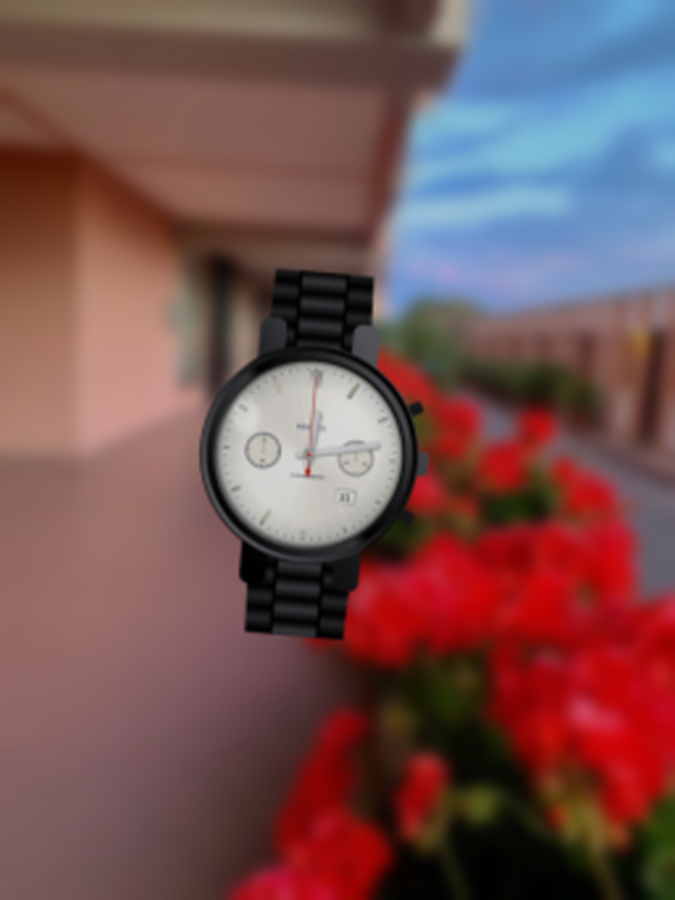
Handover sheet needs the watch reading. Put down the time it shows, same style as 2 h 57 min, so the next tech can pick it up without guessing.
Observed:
12 h 13 min
